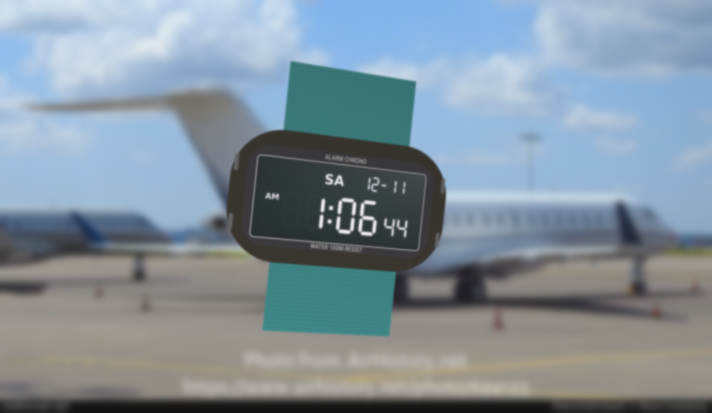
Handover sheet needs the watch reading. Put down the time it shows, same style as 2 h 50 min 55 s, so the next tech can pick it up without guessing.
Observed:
1 h 06 min 44 s
